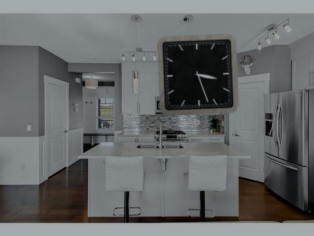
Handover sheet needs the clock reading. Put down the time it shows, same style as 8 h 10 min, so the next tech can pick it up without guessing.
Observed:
3 h 27 min
